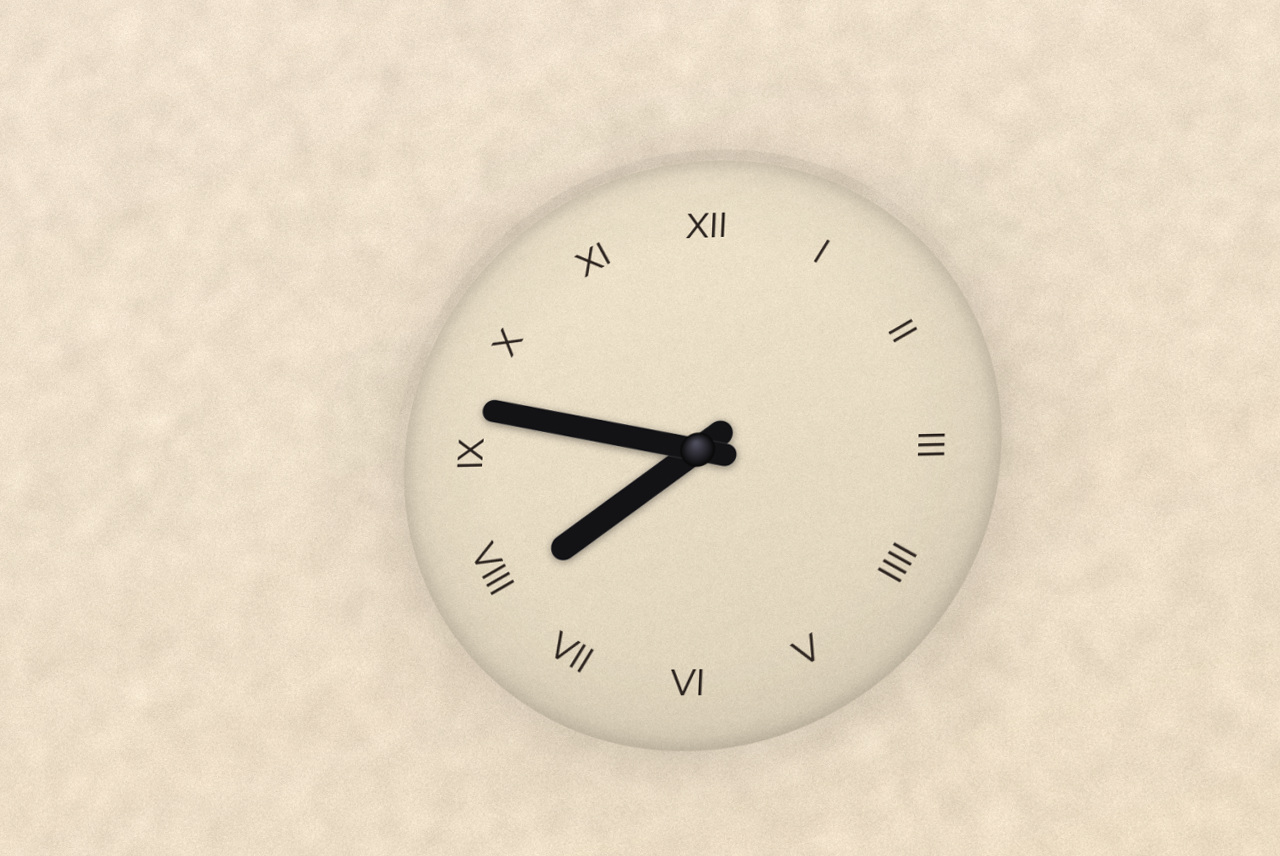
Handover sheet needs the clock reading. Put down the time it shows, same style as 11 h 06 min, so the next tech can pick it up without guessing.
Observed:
7 h 47 min
